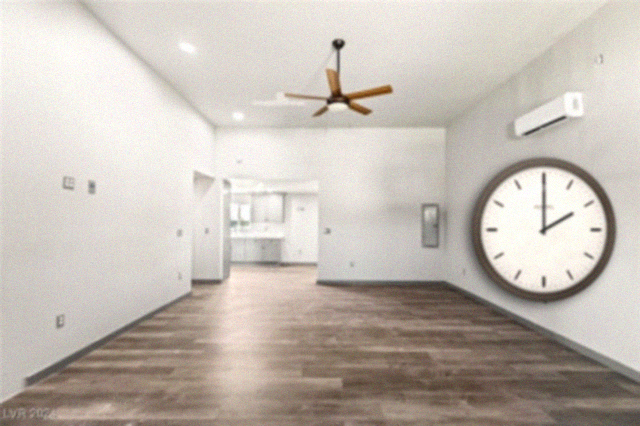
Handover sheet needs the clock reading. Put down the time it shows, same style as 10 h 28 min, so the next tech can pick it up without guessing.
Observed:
2 h 00 min
